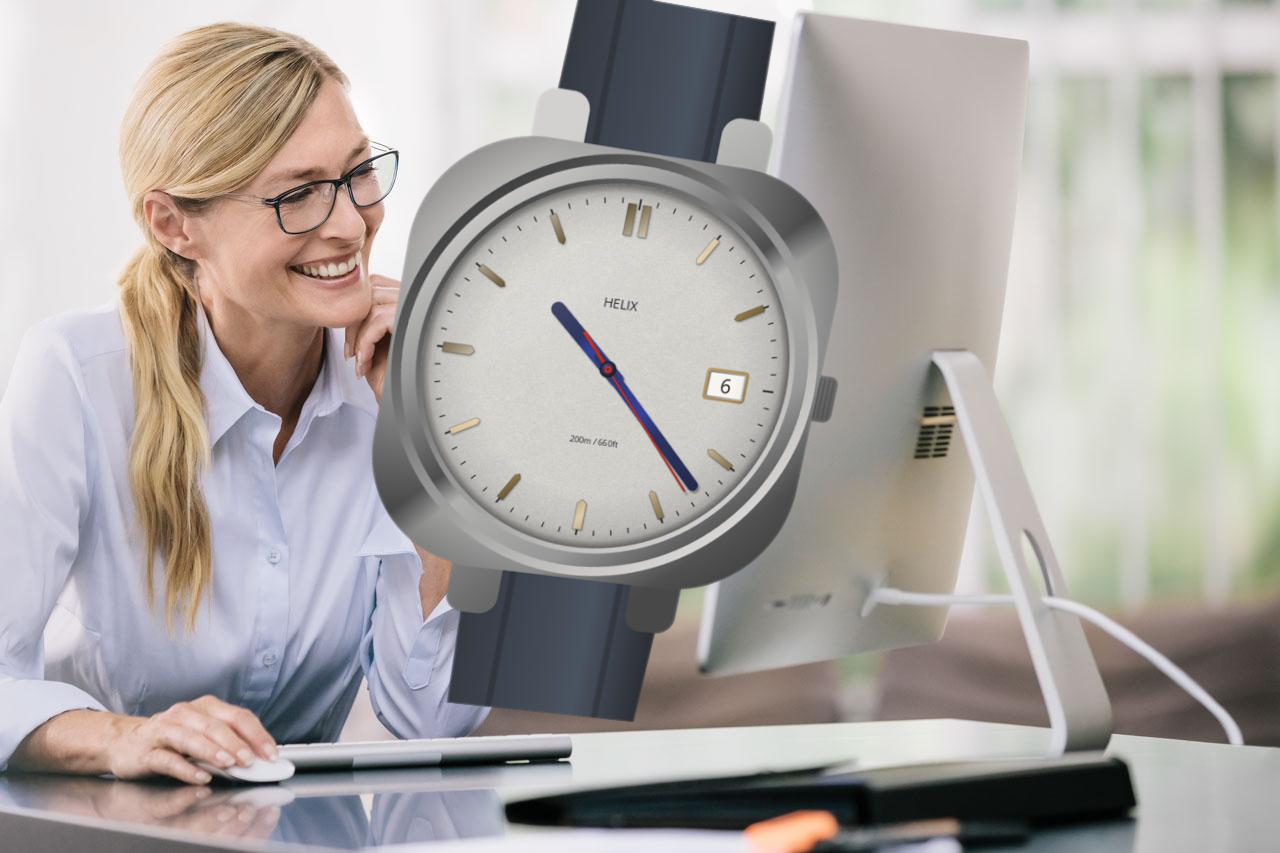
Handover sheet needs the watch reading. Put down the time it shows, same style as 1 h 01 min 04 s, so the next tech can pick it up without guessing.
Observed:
10 h 22 min 23 s
